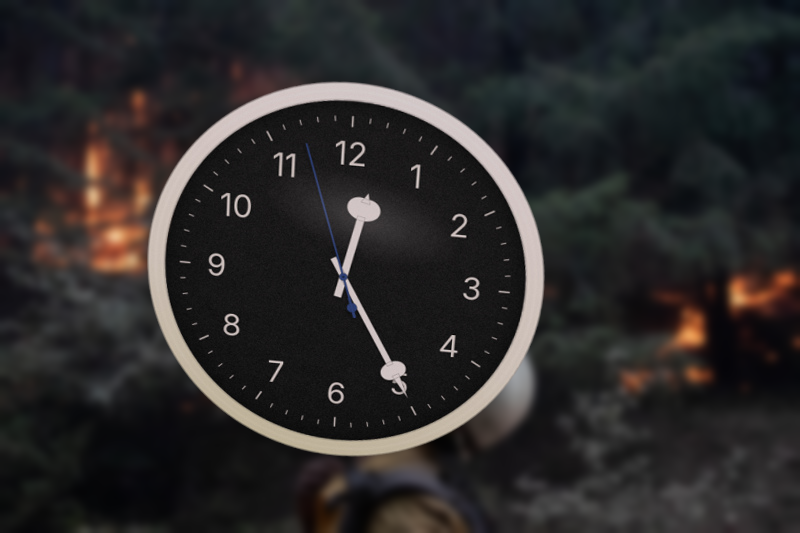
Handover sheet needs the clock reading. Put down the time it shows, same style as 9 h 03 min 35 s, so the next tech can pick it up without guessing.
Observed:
12 h 24 min 57 s
